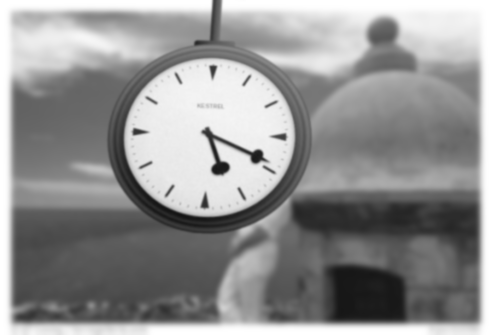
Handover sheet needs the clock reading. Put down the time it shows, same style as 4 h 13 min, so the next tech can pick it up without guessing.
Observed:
5 h 19 min
